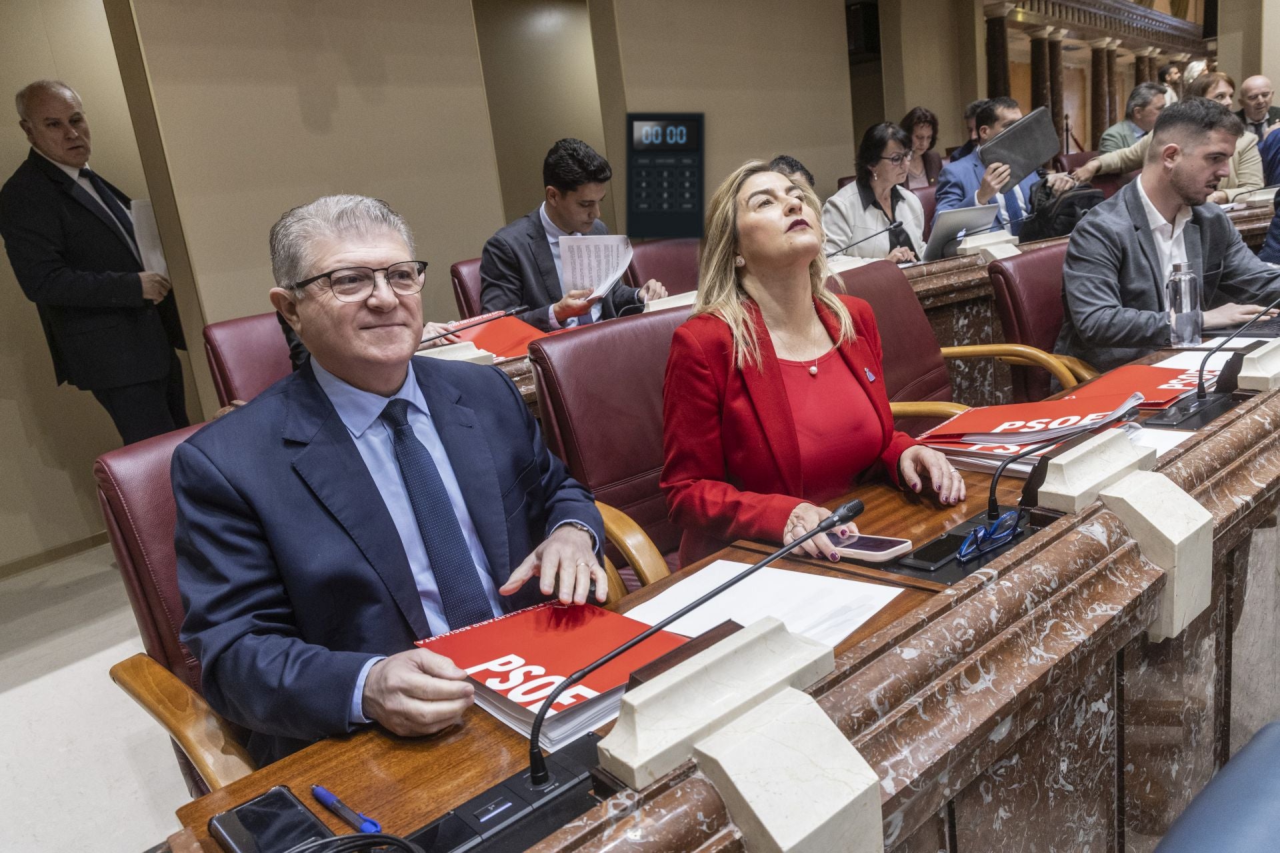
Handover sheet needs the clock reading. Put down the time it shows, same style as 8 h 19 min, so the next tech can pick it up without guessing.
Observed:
0 h 00 min
